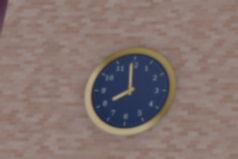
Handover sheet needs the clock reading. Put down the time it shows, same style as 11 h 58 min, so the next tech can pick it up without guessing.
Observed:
7 h 59 min
